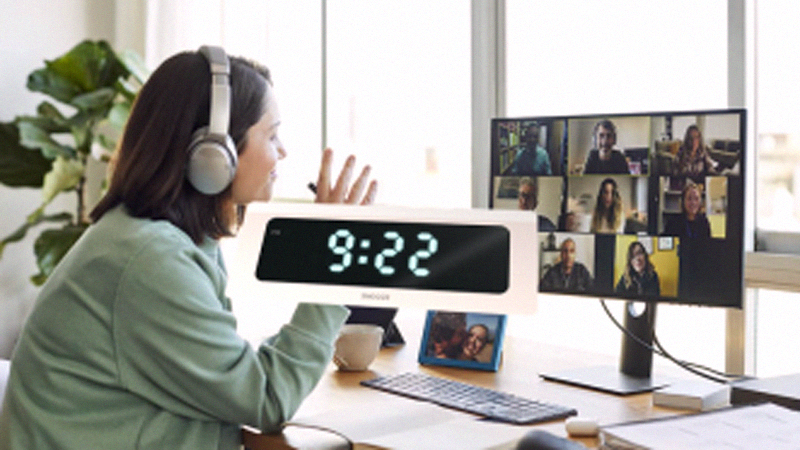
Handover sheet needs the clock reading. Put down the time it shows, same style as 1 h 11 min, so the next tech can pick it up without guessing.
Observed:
9 h 22 min
